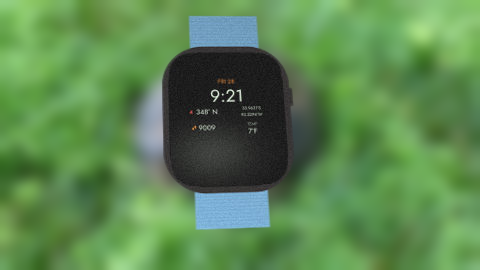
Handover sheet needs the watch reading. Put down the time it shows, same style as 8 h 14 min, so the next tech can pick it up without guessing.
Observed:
9 h 21 min
